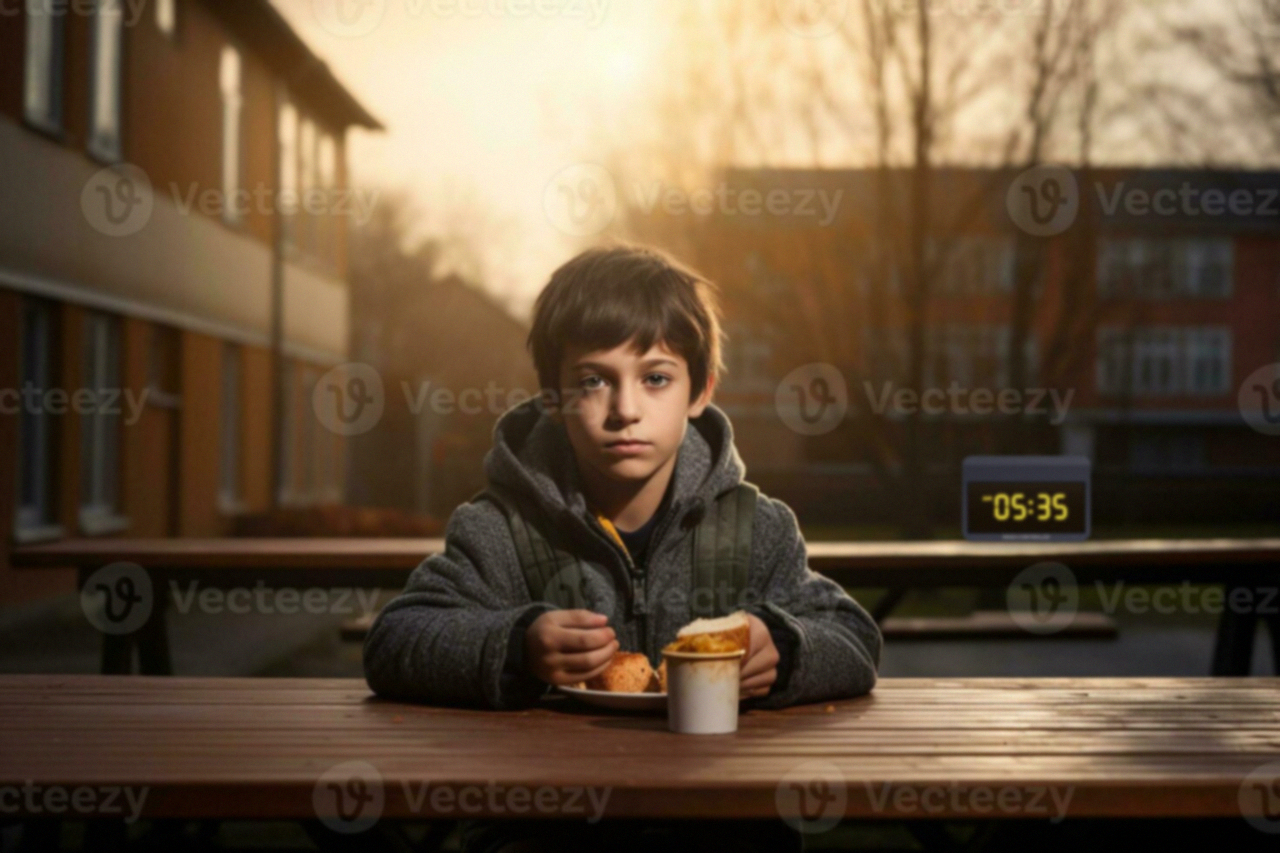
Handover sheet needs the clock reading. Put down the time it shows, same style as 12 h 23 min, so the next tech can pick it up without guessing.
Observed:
5 h 35 min
